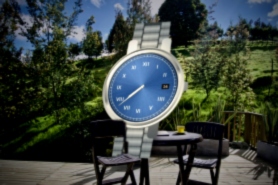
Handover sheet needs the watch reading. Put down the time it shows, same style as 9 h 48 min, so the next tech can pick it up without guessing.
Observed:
7 h 38 min
